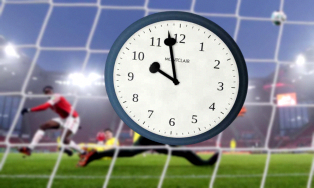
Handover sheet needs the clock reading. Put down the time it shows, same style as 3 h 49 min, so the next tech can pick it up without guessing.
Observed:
9 h 58 min
